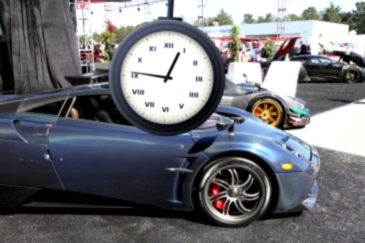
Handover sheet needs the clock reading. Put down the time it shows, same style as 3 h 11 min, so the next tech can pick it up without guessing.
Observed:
12 h 46 min
